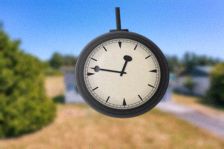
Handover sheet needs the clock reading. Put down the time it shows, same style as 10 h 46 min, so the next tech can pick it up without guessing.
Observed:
12 h 47 min
